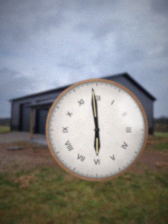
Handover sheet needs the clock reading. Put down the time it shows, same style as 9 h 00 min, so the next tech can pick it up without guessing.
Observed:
5 h 59 min
